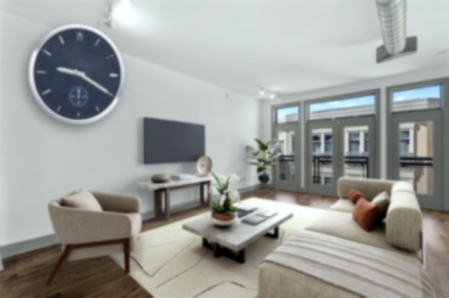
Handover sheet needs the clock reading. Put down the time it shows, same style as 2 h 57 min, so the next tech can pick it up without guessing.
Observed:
9 h 20 min
